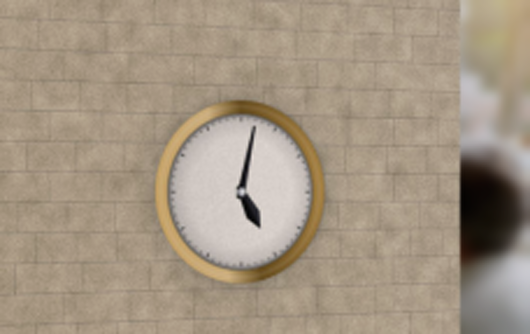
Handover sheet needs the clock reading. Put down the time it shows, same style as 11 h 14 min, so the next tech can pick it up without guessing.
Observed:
5 h 02 min
